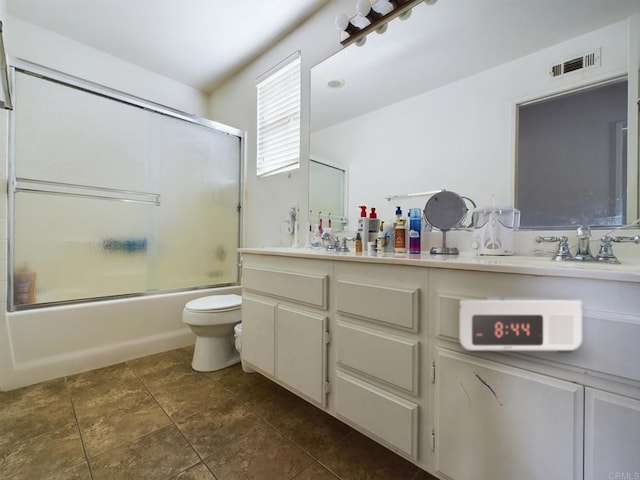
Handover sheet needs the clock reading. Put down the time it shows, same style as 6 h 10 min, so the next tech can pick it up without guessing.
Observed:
8 h 44 min
